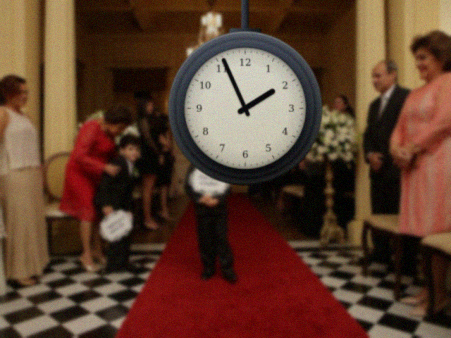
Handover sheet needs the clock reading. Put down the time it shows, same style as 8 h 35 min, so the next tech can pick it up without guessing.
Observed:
1 h 56 min
